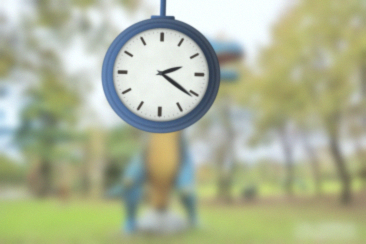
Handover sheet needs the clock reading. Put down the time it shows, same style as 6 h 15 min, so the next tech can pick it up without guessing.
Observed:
2 h 21 min
